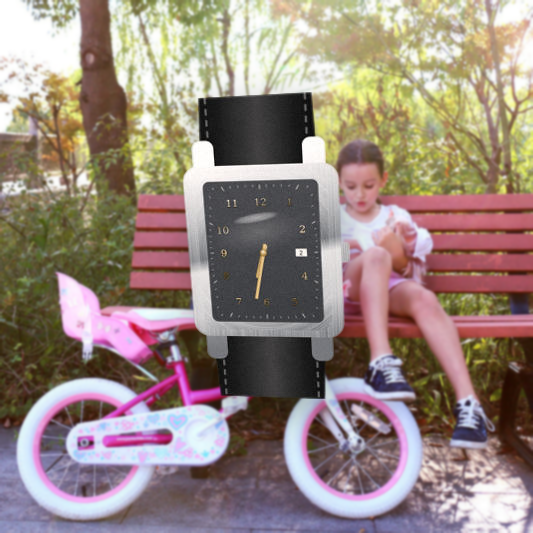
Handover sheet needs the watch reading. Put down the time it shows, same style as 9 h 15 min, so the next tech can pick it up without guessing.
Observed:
6 h 32 min
